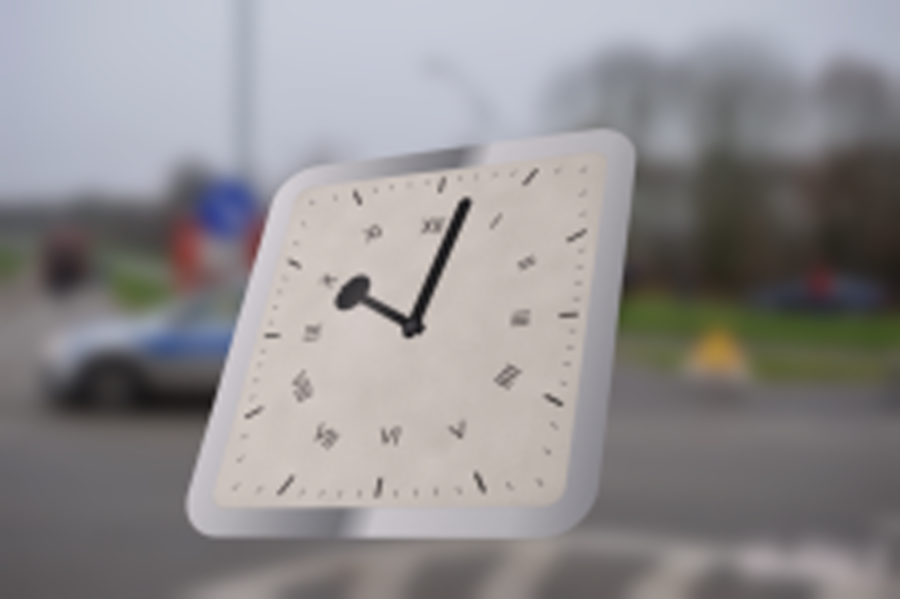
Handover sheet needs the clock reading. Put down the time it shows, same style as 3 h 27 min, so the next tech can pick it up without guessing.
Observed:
10 h 02 min
